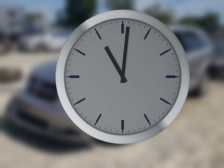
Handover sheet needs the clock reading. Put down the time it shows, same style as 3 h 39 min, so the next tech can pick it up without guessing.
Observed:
11 h 01 min
